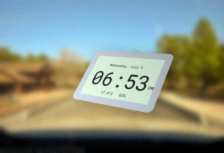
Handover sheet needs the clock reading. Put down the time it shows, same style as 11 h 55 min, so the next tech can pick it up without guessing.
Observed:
6 h 53 min
